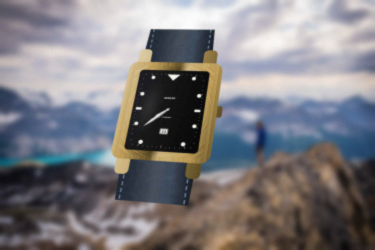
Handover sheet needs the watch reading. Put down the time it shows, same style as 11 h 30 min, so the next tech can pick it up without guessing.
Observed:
7 h 38 min
